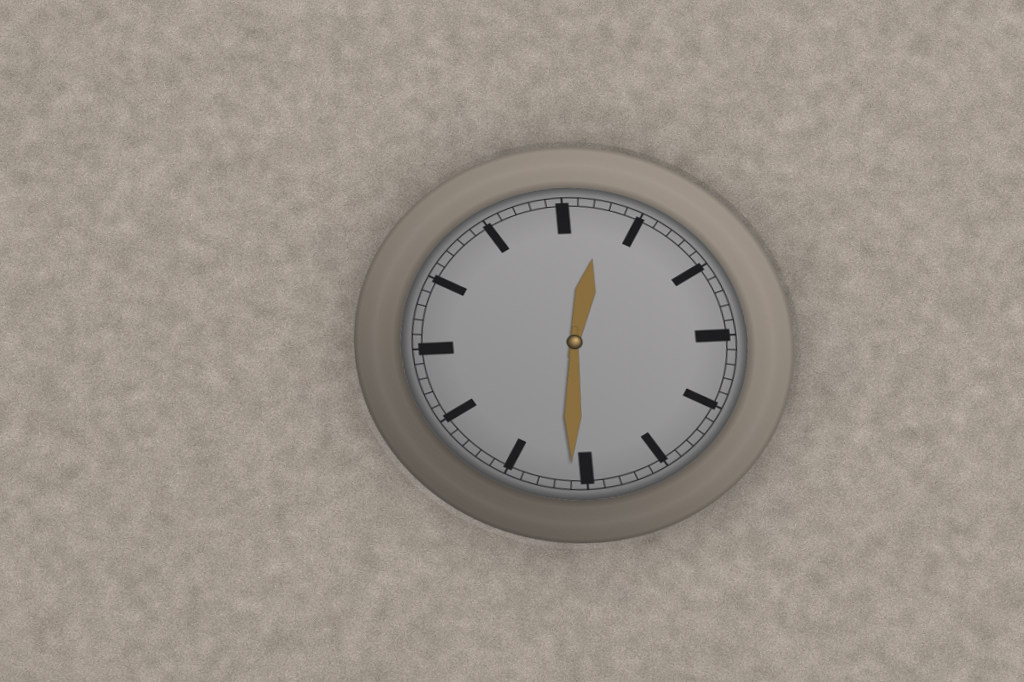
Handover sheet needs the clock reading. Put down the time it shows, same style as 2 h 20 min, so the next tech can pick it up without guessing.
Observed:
12 h 31 min
